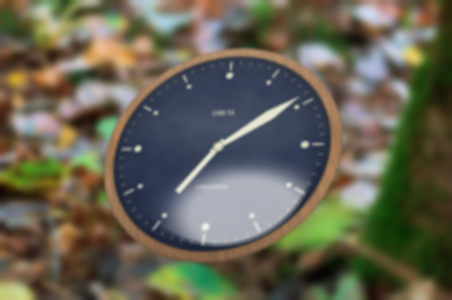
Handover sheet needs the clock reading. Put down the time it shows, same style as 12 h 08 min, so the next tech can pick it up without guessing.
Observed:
7 h 09 min
